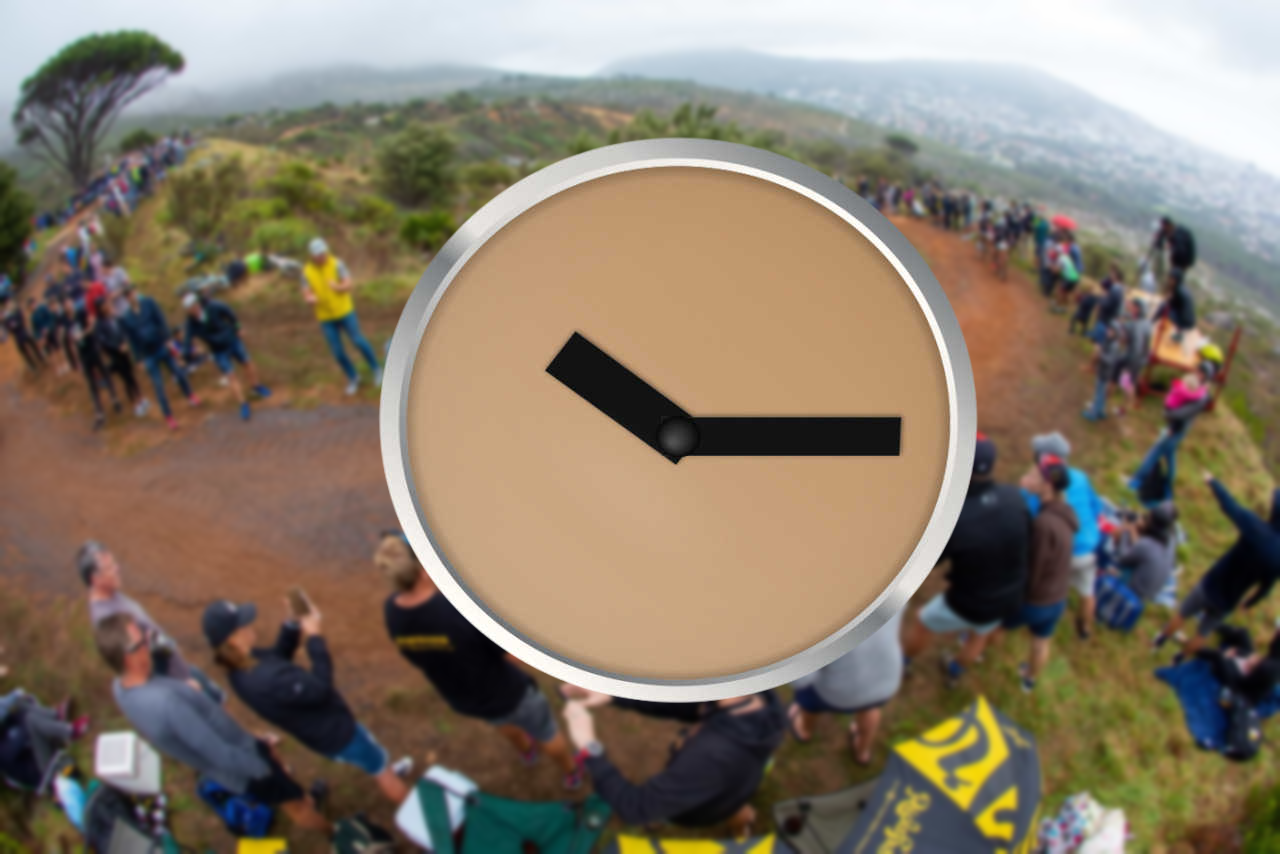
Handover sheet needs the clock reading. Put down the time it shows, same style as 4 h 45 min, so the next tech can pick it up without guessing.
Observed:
10 h 15 min
